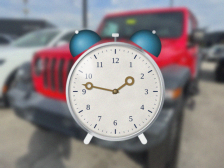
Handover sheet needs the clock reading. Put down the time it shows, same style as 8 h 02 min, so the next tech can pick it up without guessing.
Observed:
1 h 47 min
